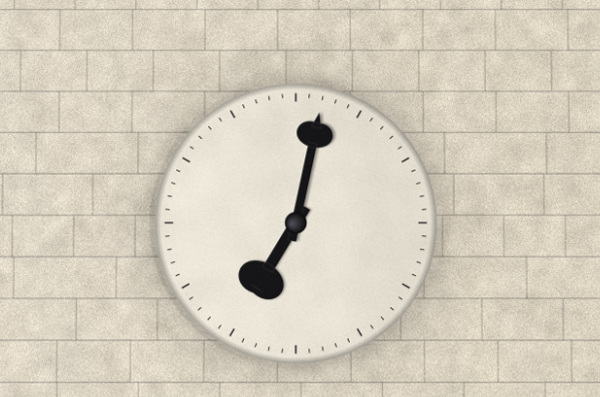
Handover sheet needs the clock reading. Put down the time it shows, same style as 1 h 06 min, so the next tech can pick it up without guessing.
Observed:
7 h 02 min
